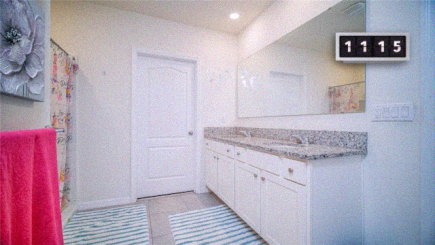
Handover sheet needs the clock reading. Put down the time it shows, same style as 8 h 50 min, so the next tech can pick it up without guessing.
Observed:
11 h 15 min
